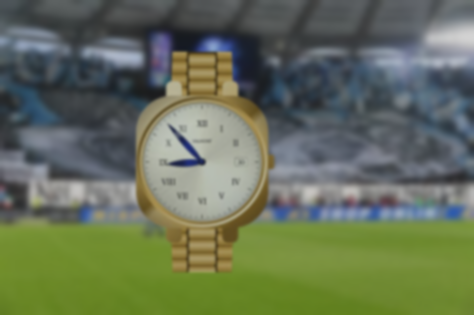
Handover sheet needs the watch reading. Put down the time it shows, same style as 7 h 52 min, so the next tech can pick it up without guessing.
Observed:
8 h 53 min
